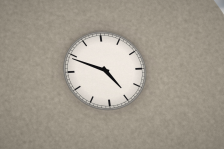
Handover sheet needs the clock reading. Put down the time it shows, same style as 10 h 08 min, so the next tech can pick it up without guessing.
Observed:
4 h 49 min
